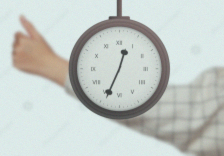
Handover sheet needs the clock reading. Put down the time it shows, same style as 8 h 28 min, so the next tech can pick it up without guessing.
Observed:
12 h 34 min
